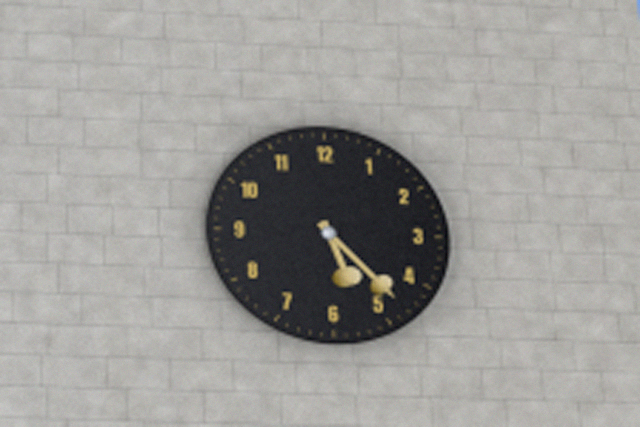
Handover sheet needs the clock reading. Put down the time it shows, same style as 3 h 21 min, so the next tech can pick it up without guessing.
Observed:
5 h 23 min
